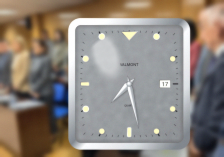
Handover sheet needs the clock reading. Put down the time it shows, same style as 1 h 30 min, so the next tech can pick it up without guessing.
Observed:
7 h 28 min
